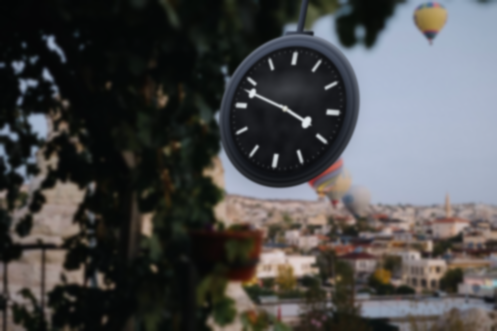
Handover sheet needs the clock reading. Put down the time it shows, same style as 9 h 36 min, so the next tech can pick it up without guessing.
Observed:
3 h 48 min
